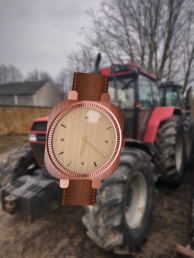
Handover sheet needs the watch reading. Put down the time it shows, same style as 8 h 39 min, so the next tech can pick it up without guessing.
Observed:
6 h 21 min
